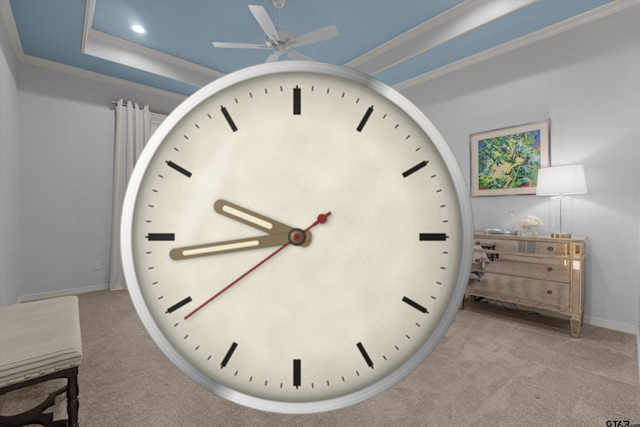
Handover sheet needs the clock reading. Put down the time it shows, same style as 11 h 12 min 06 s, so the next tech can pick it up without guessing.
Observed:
9 h 43 min 39 s
